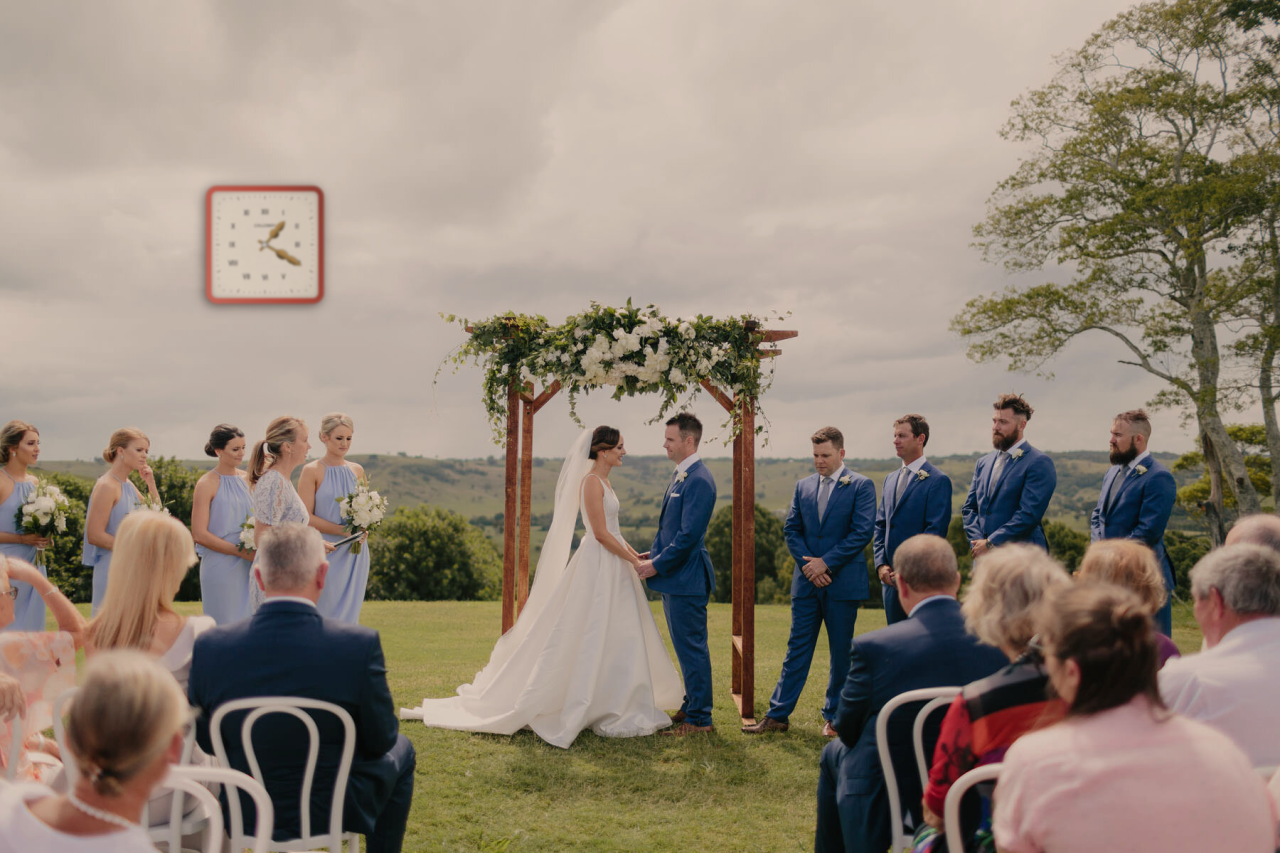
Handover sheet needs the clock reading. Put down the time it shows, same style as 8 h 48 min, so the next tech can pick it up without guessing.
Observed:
1 h 20 min
